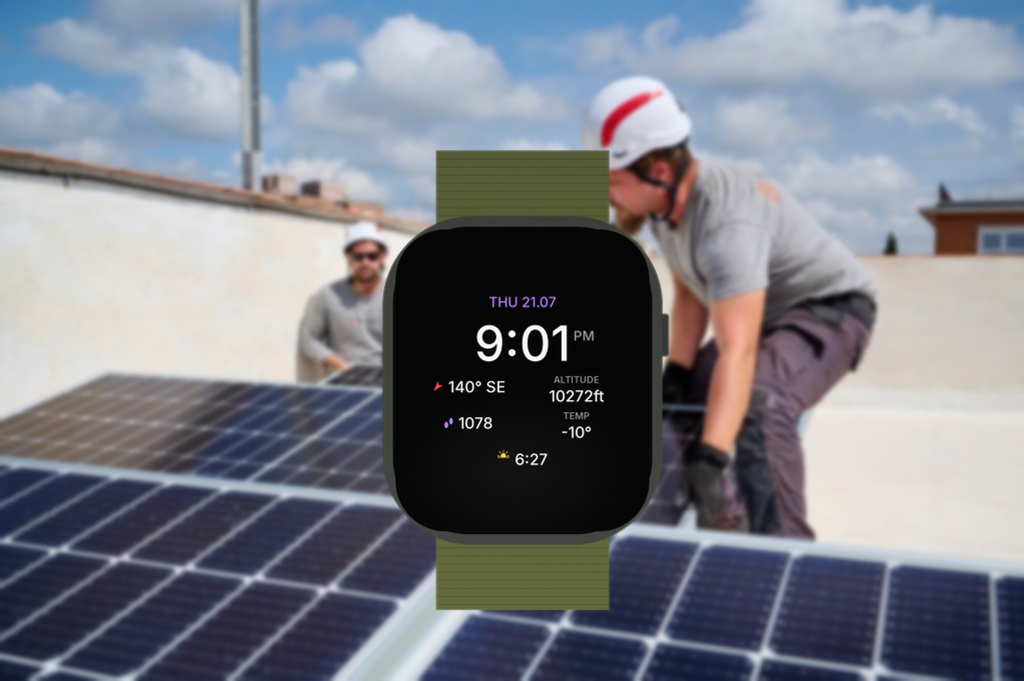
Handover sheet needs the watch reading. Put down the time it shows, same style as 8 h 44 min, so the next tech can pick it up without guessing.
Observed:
9 h 01 min
